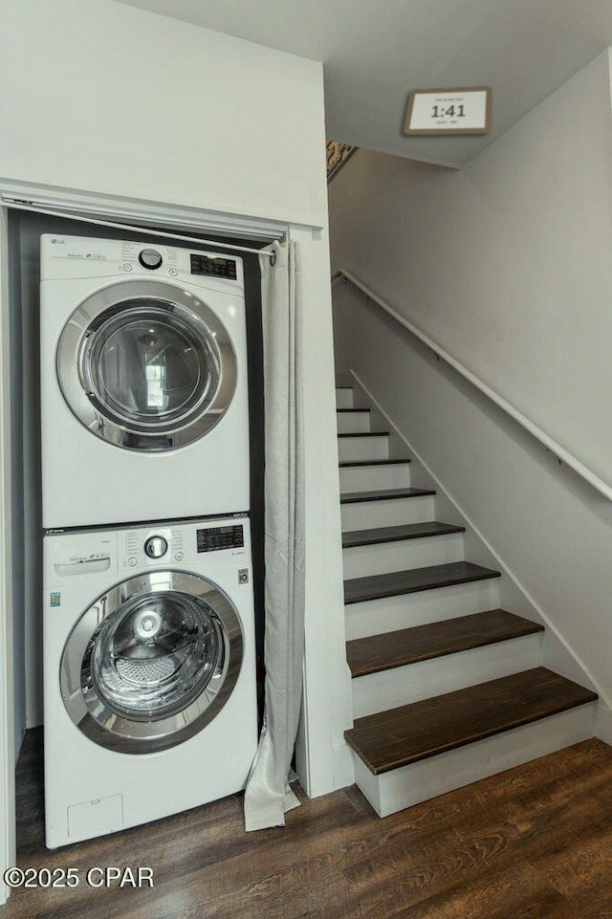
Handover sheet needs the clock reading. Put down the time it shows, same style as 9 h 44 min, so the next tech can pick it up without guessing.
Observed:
1 h 41 min
